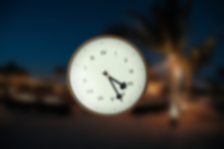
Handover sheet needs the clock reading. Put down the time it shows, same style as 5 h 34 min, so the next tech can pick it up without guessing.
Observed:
4 h 27 min
